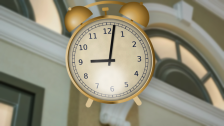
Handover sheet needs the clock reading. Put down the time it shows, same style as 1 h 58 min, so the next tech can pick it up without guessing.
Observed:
9 h 02 min
